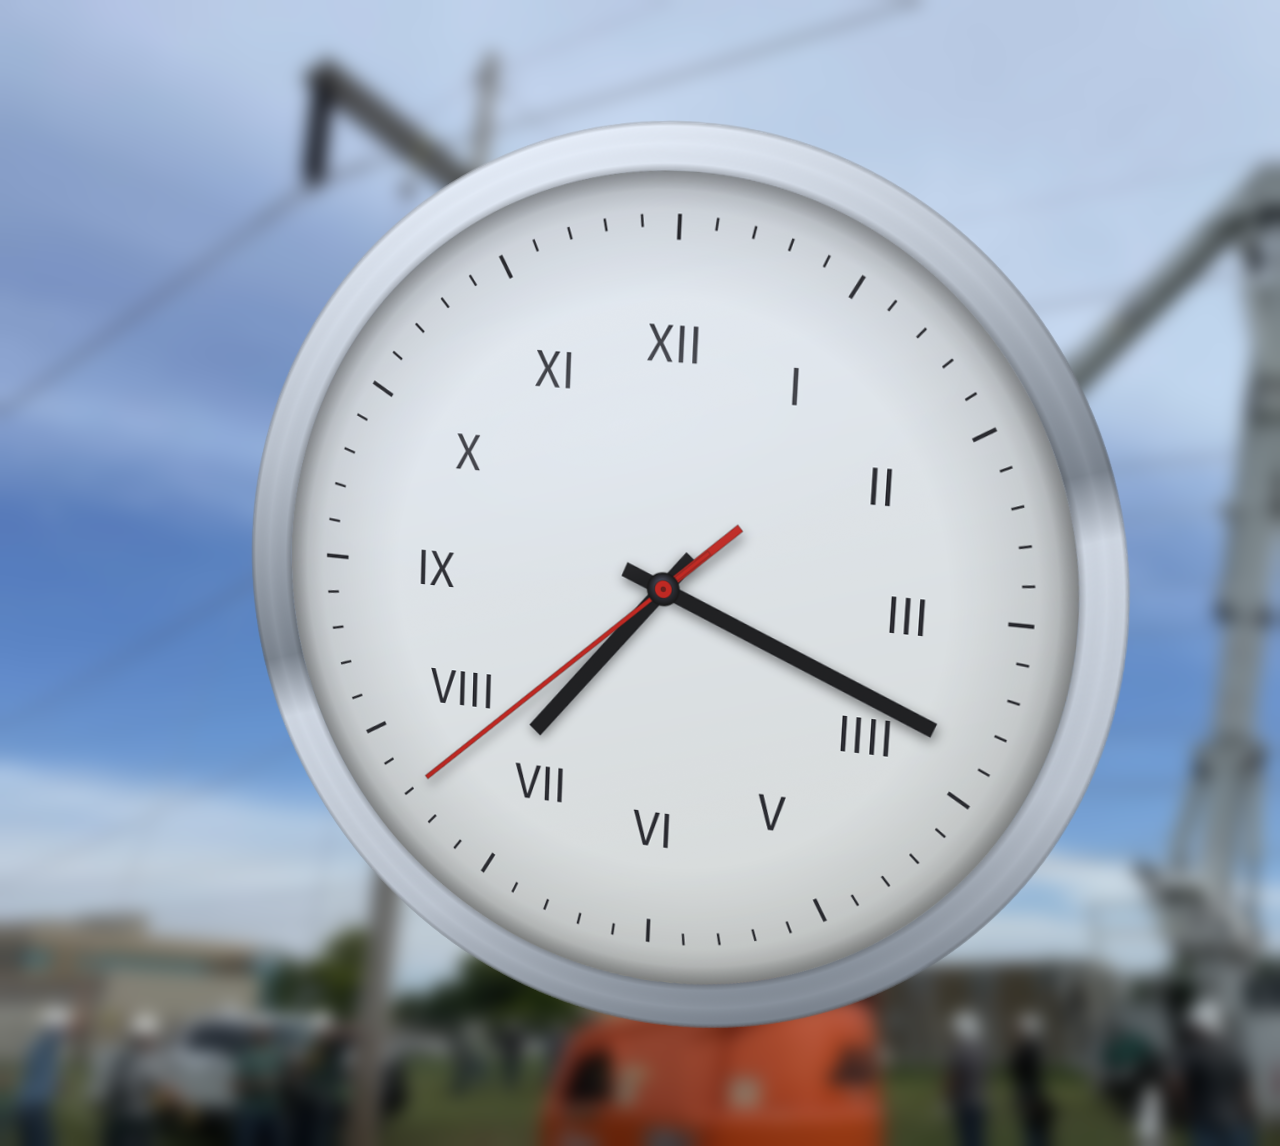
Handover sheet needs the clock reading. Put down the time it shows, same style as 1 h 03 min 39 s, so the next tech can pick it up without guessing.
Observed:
7 h 18 min 38 s
